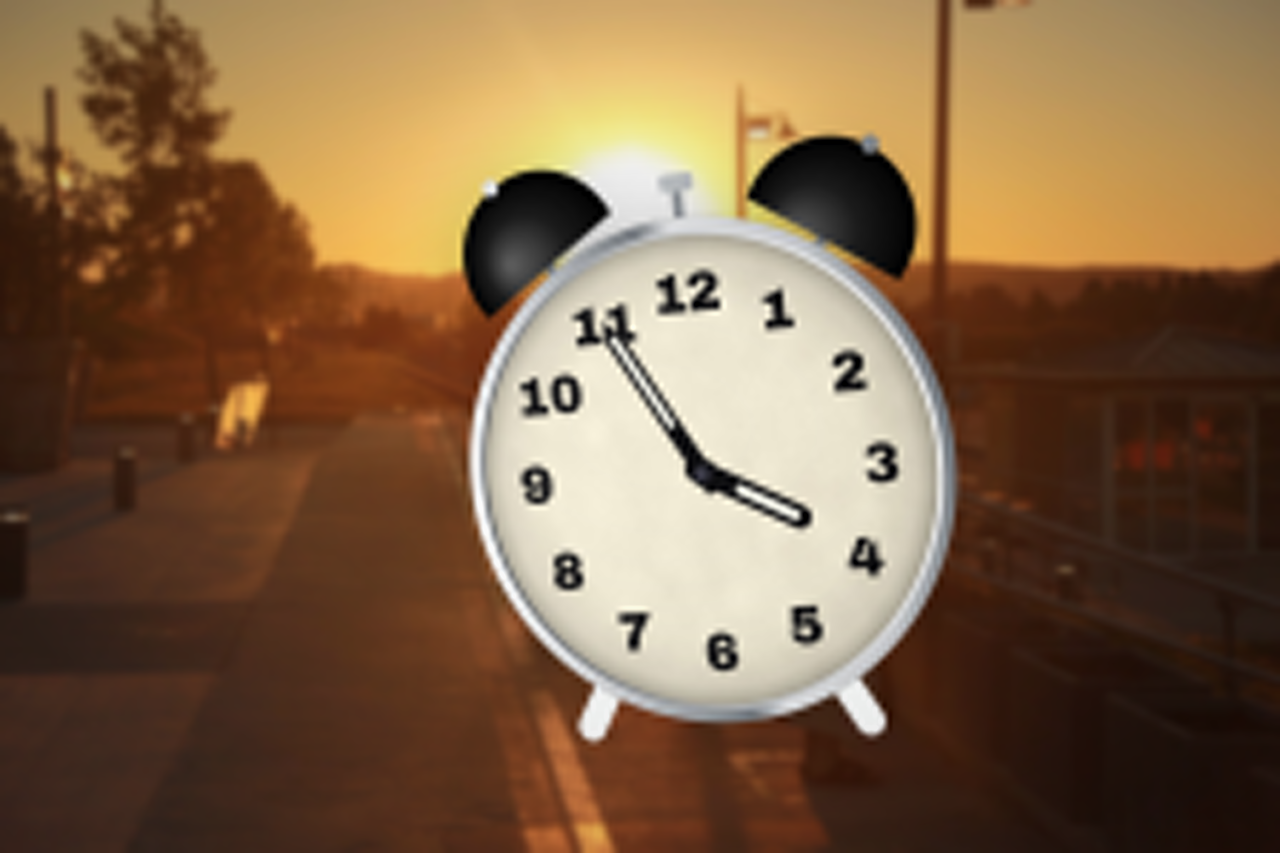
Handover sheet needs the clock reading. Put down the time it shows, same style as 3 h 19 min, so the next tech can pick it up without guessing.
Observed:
3 h 55 min
